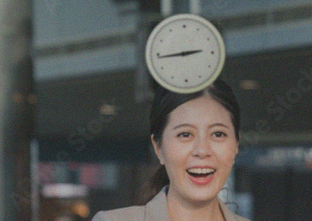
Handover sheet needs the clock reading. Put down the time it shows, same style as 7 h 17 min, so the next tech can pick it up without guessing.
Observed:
2 h 44 min
